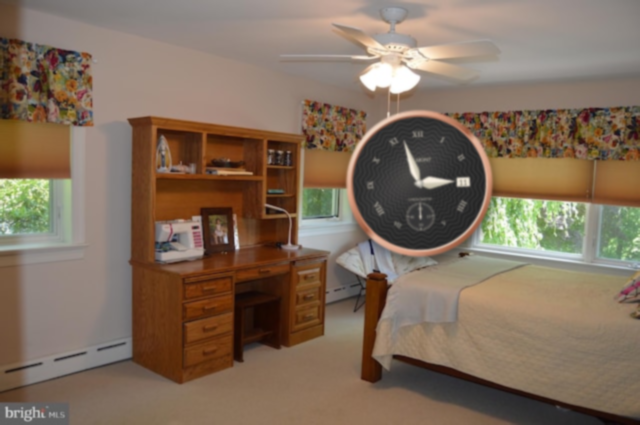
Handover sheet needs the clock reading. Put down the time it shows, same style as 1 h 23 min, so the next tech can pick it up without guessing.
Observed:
2 h 57 min
